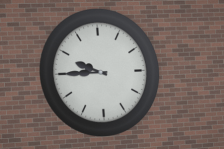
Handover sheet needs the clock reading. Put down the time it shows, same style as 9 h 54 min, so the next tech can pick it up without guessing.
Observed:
9 h 45 min
